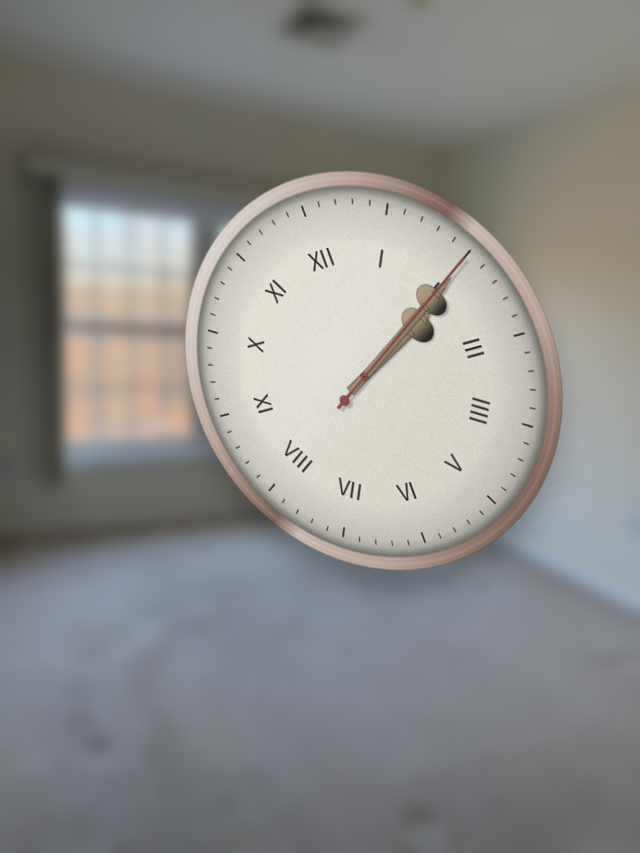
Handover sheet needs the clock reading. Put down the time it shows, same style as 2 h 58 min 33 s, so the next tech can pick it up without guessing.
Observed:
2 h 10 min 10 s
